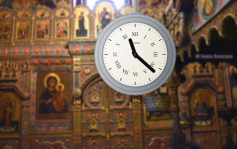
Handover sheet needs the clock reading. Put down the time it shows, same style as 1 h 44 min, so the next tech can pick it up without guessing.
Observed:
11 h 22 min
